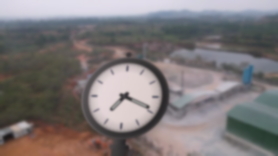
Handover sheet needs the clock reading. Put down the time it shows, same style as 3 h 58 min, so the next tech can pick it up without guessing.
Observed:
7 h 19 min
